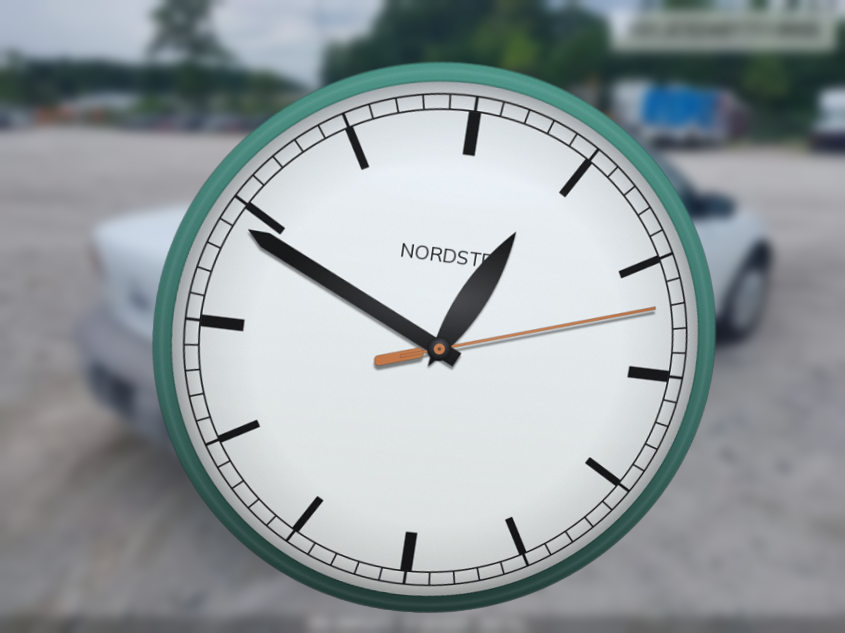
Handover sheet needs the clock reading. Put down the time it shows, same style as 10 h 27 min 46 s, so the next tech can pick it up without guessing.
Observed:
12 h 49 min 12 s
